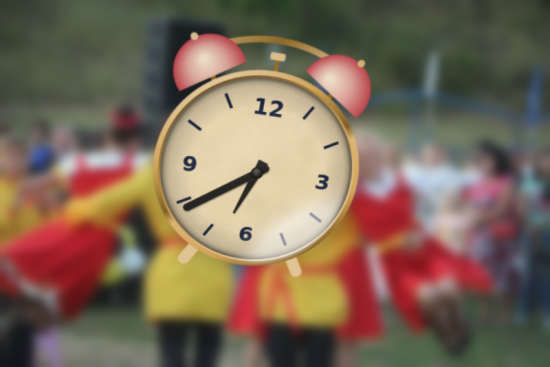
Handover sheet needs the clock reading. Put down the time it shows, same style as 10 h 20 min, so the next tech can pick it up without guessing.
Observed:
6 h 39 min
